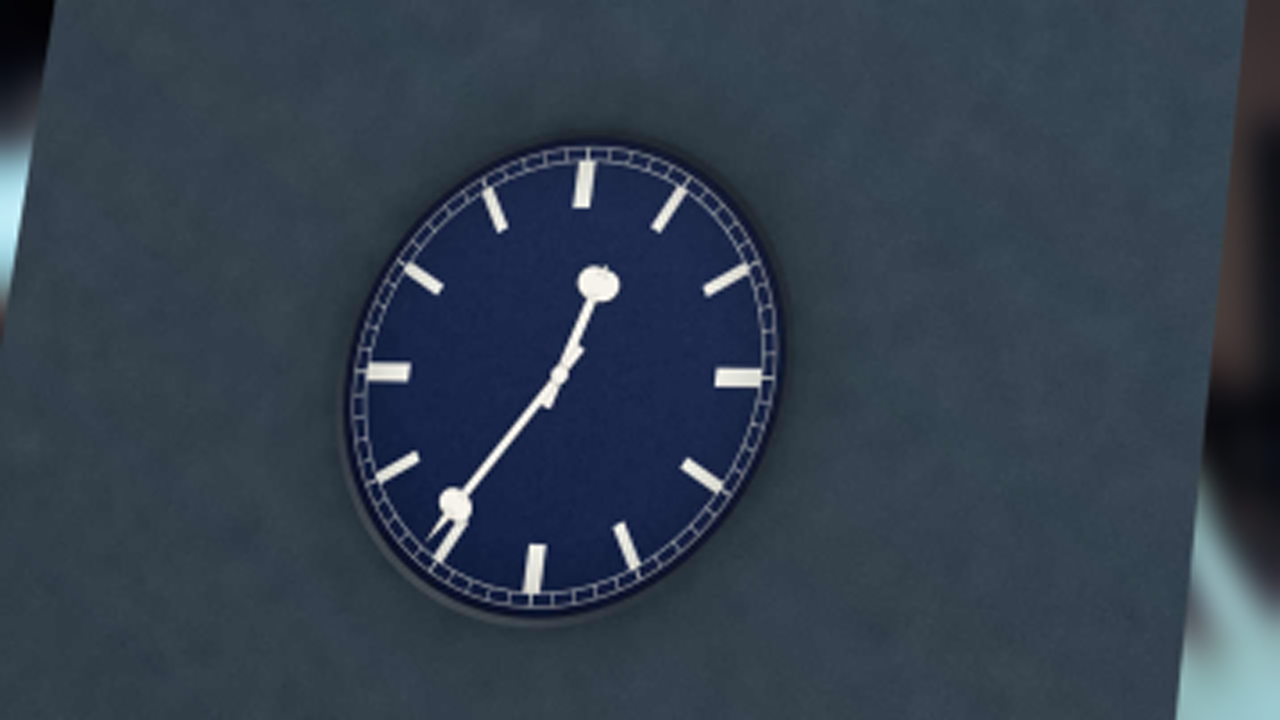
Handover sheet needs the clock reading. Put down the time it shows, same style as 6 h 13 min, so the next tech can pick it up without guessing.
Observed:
12 h 36 min
